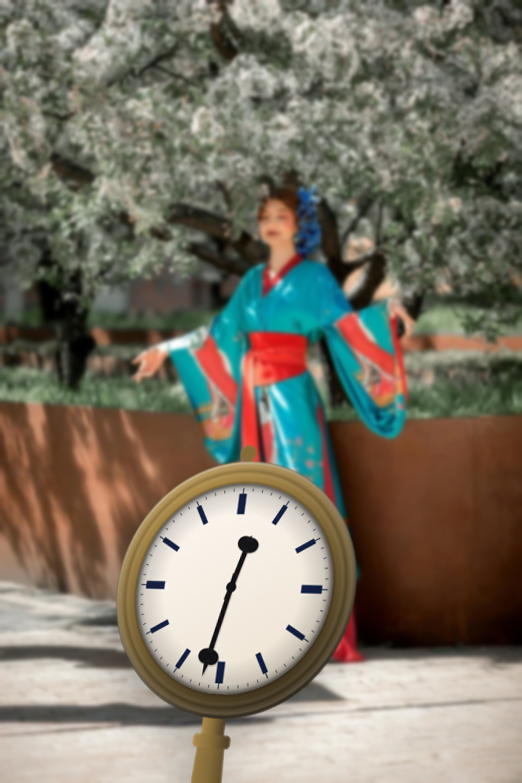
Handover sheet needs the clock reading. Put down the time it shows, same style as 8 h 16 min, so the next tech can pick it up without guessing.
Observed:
12 h 32 min
